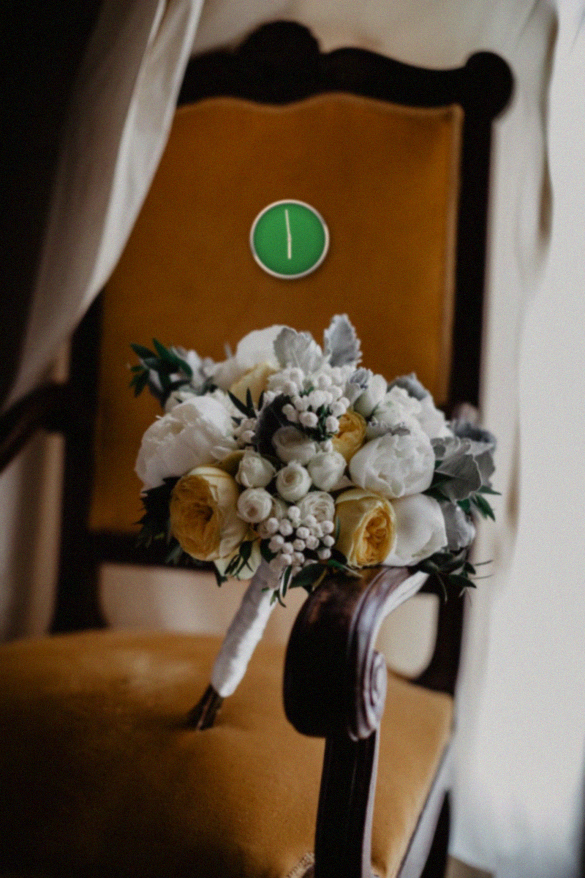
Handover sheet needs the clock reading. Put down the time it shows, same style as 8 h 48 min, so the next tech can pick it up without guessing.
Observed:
5 h 59 min
